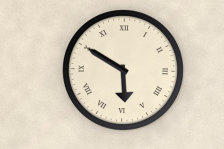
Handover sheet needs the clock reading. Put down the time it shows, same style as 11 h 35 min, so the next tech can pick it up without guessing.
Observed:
5 h 50 min
